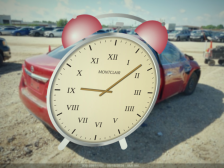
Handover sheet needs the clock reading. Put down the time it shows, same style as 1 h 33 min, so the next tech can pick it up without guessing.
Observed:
9 h 08 min
